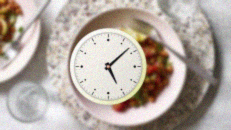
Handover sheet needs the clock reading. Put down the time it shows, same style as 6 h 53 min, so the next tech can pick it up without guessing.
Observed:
5 h 08 min
